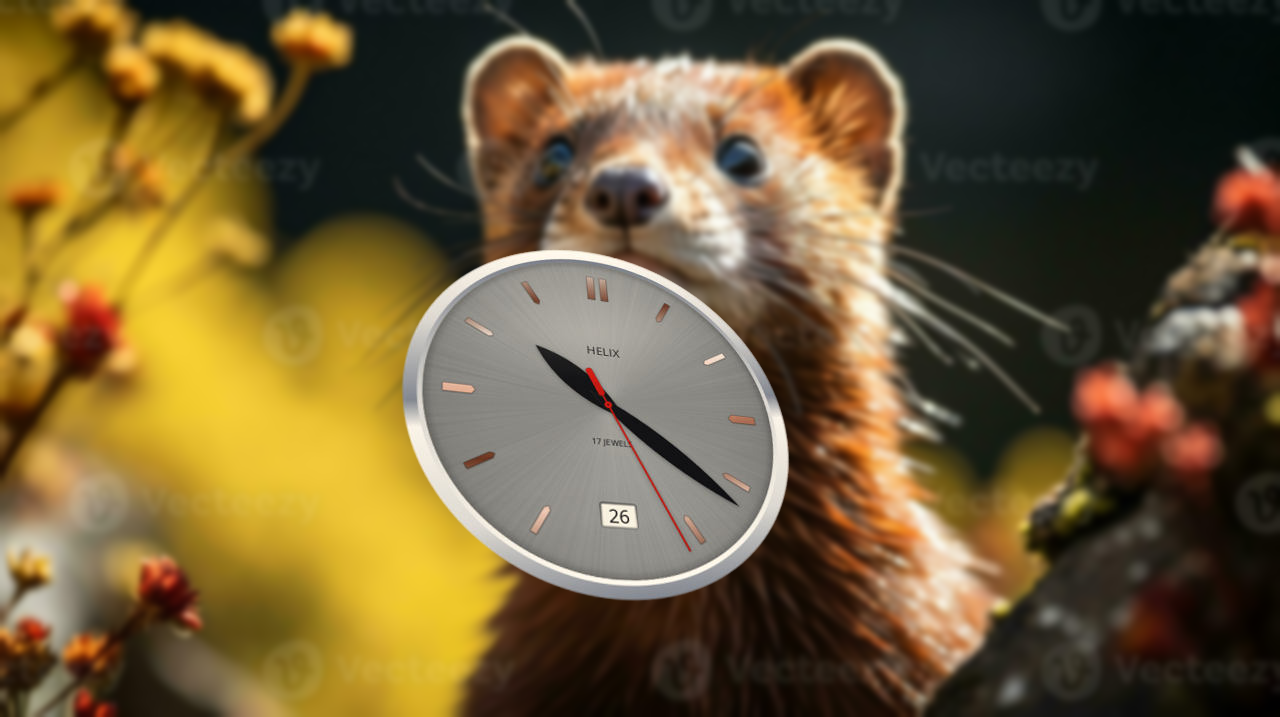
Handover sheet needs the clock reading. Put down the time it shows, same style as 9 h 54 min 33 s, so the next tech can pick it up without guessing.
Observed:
10 h 21 min 26 s
